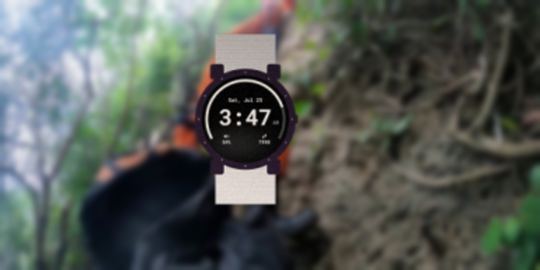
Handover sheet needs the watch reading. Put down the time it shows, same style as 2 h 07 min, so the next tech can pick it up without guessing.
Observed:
3 h 47 min
